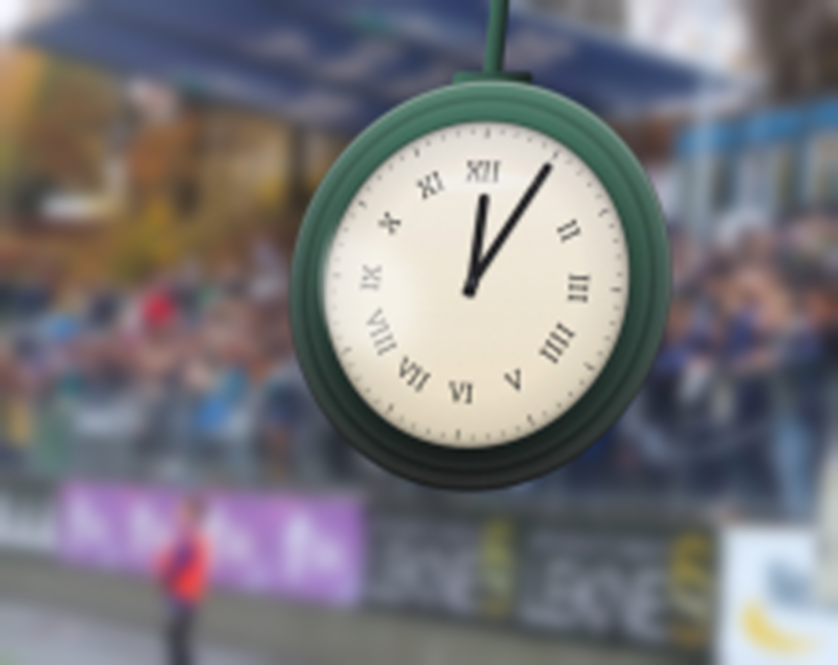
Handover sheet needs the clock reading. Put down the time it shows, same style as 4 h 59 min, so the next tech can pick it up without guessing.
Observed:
12 h 05 min
